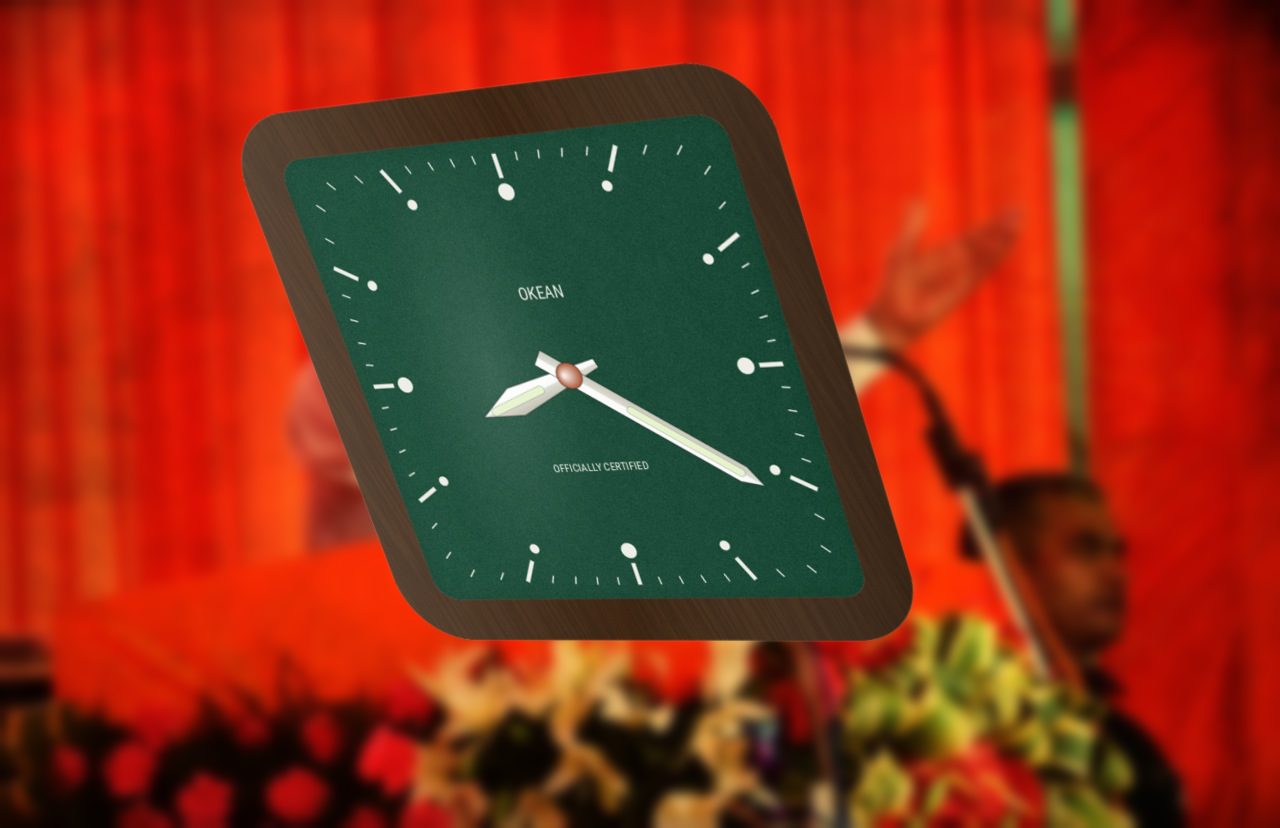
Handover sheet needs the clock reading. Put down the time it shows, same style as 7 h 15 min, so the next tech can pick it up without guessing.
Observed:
8 h 21 min
